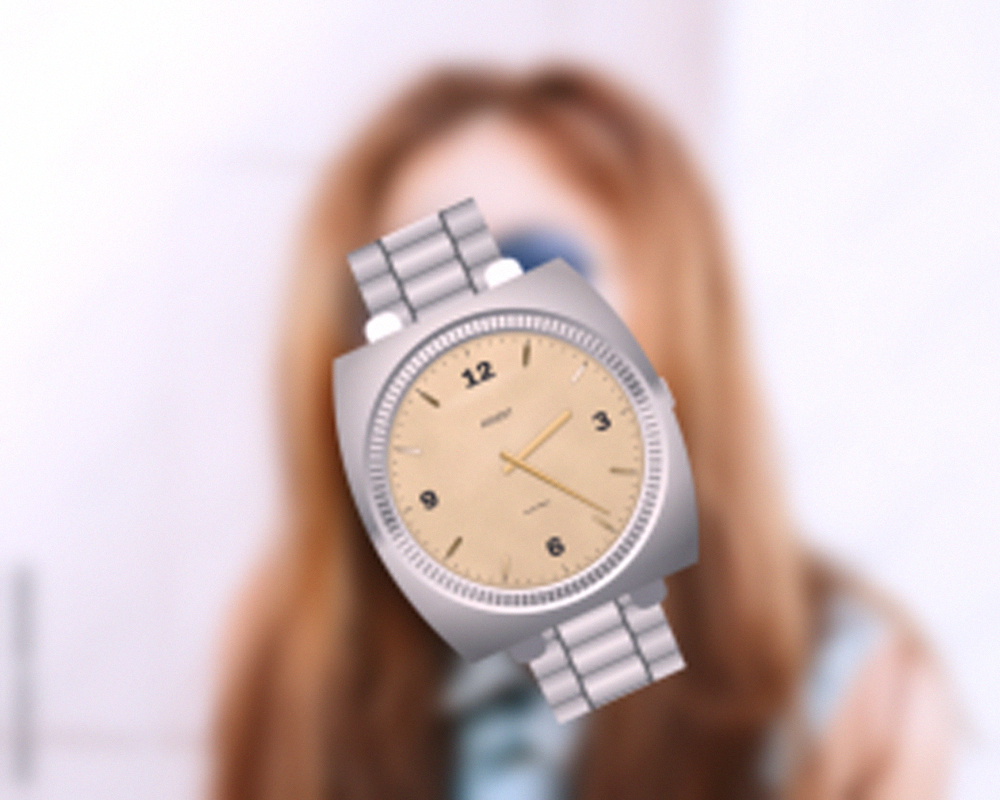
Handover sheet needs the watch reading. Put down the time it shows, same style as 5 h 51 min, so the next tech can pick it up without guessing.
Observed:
2 h 24 min
